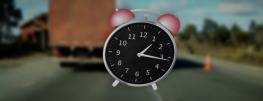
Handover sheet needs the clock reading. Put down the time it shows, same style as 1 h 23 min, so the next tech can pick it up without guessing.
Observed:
1 h 16 min
